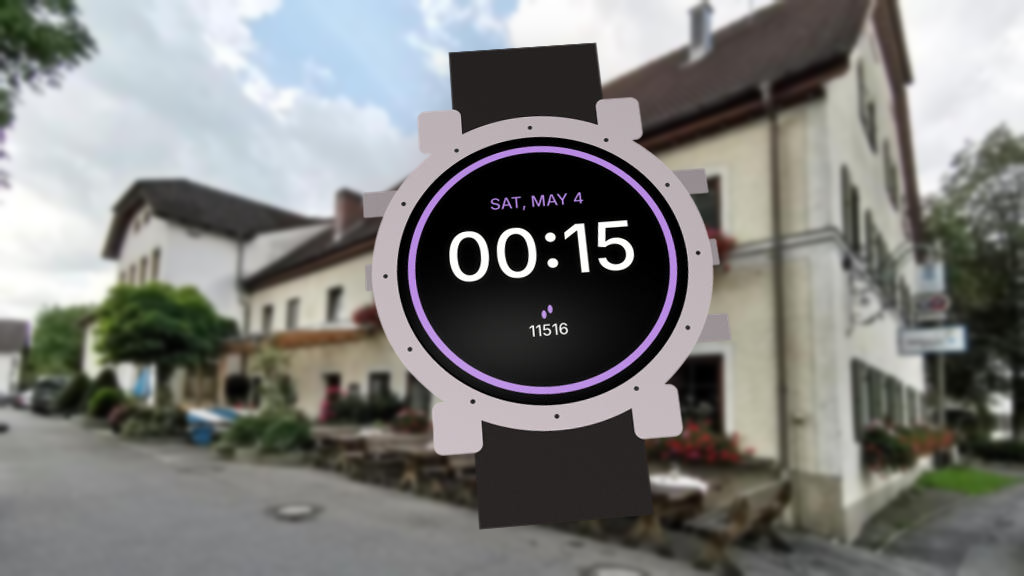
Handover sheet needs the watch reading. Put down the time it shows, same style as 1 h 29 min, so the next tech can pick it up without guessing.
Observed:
0 h 15 min
